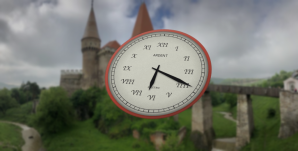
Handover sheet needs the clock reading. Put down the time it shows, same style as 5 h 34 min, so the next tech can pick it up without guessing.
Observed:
6 h 19 min
